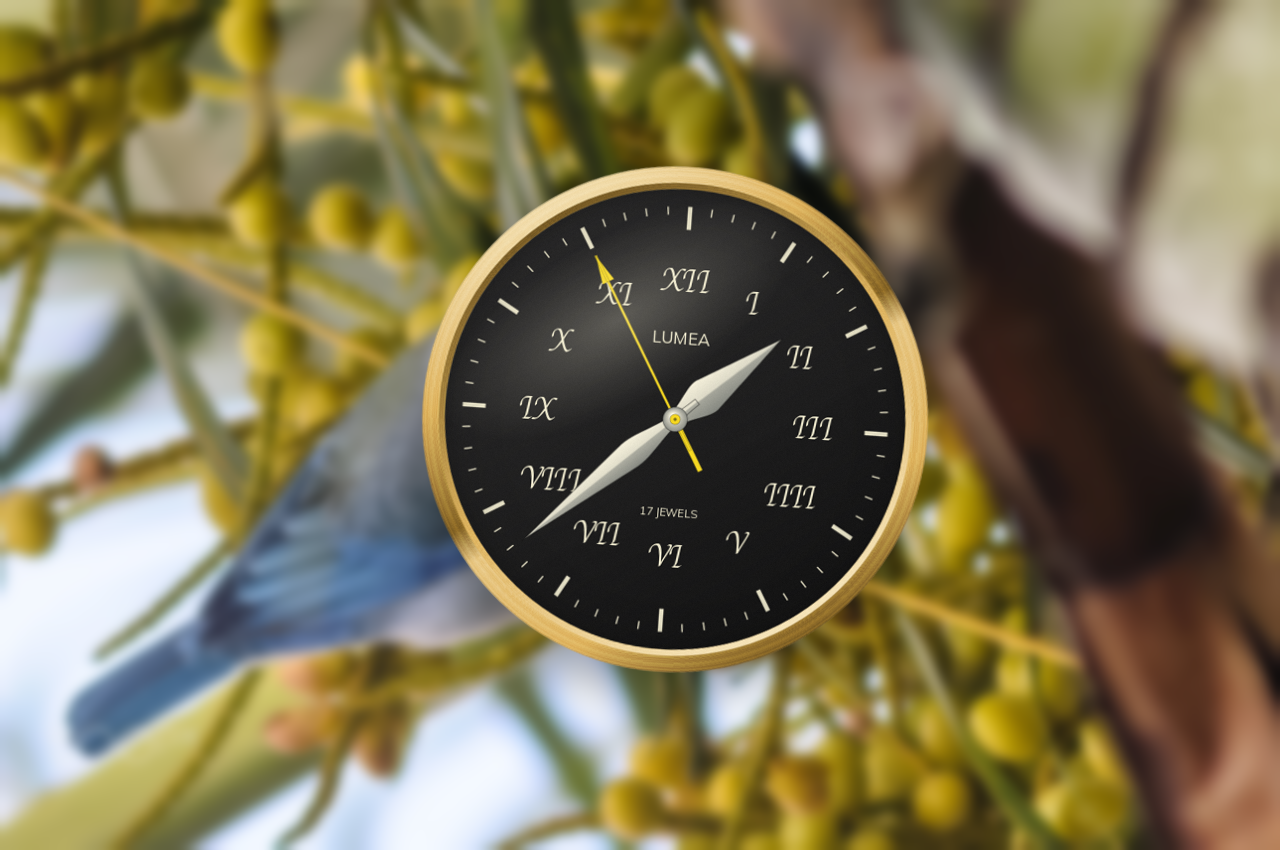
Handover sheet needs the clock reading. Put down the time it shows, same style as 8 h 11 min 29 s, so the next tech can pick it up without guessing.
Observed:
1 h 37 min 55 s
